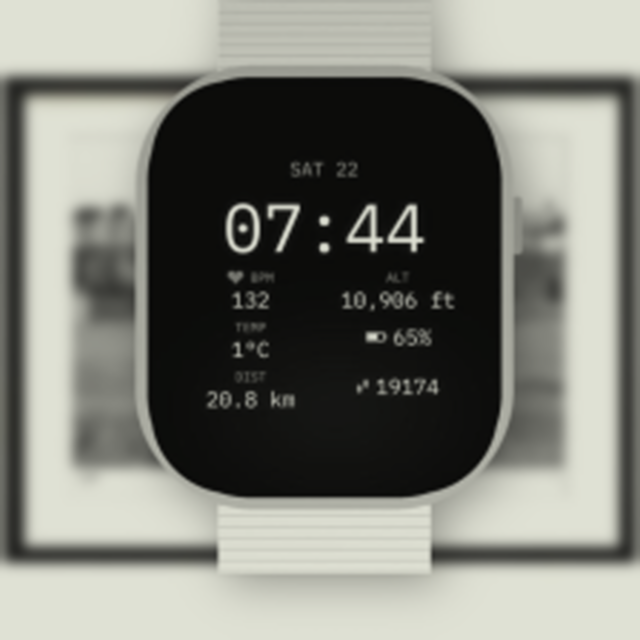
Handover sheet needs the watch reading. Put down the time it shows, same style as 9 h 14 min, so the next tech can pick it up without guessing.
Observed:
7 h 44 min
